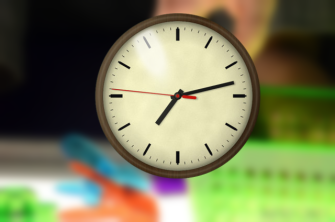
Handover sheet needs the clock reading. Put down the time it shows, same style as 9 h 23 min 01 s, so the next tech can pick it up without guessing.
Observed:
7 h 12 min 46 s
